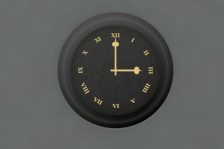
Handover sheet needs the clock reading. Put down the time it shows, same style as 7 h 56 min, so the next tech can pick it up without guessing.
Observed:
3 h 00 min
